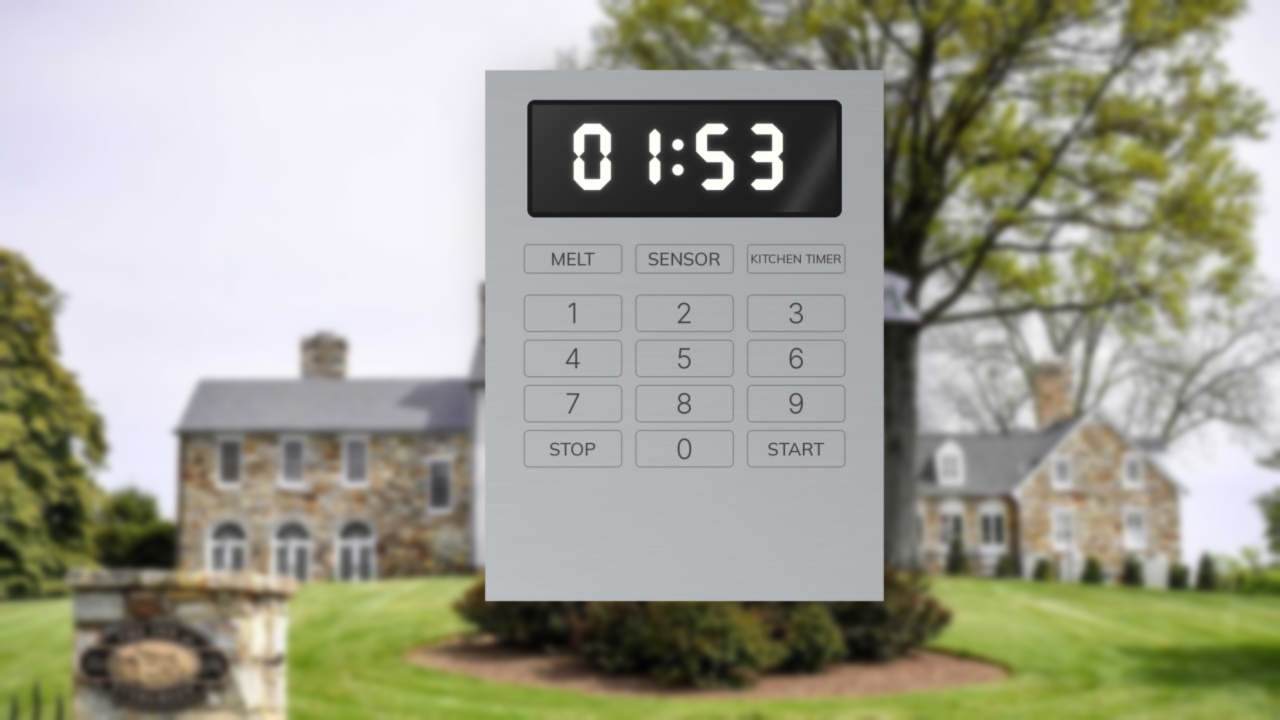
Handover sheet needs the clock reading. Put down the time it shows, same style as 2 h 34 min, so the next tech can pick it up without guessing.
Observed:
1 h 53 min
